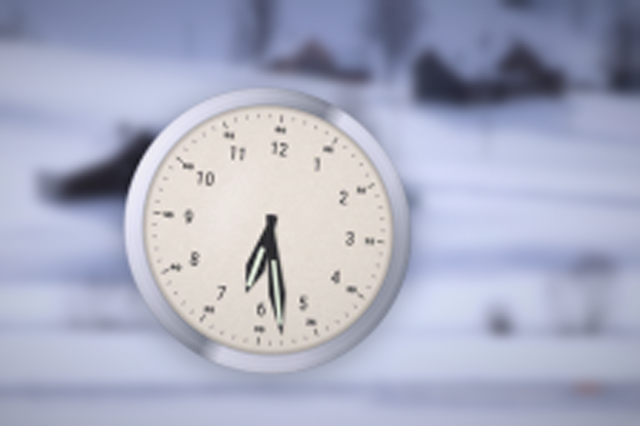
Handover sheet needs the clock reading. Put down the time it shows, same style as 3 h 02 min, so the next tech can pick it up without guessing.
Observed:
6 h 28 min
